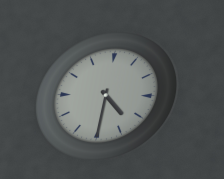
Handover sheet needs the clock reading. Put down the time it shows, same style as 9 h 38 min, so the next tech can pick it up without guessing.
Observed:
4 h 30 min
